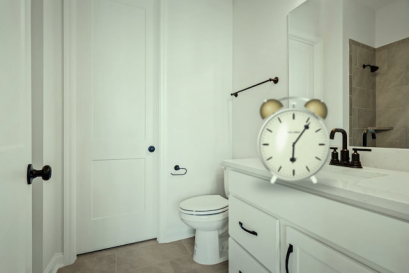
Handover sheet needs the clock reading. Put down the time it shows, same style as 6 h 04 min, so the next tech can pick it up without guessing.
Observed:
6 h 06 min
